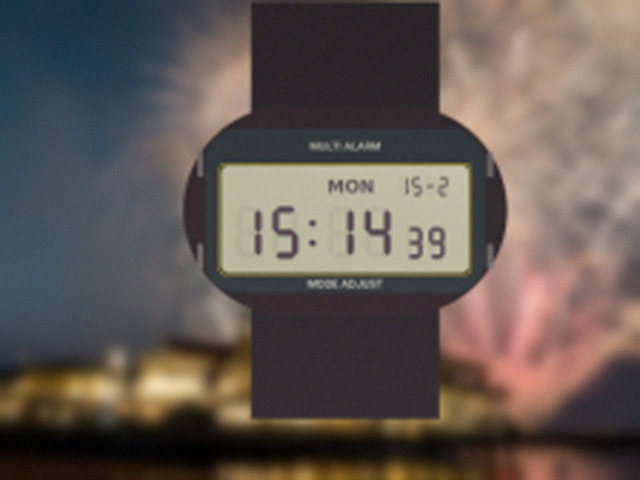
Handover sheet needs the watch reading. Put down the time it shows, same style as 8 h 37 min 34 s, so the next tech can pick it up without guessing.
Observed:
15 h 14 min 39 s
